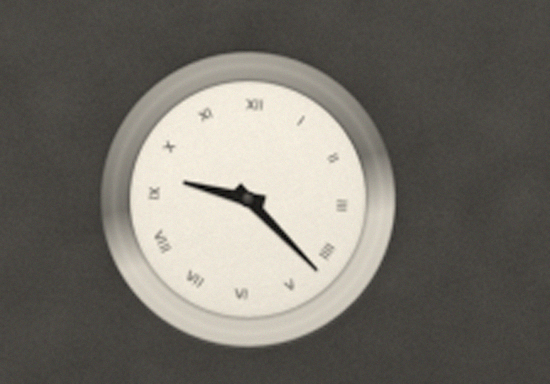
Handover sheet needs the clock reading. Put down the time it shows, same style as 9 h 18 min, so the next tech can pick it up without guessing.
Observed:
9 h 22 min
